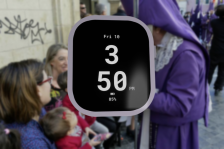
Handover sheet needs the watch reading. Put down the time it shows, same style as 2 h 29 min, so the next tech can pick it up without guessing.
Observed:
3 h 50 min
